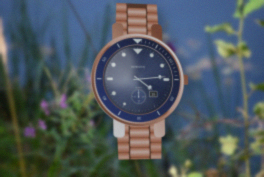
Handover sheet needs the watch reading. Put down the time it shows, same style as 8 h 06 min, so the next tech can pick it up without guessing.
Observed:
4 h 14 min
